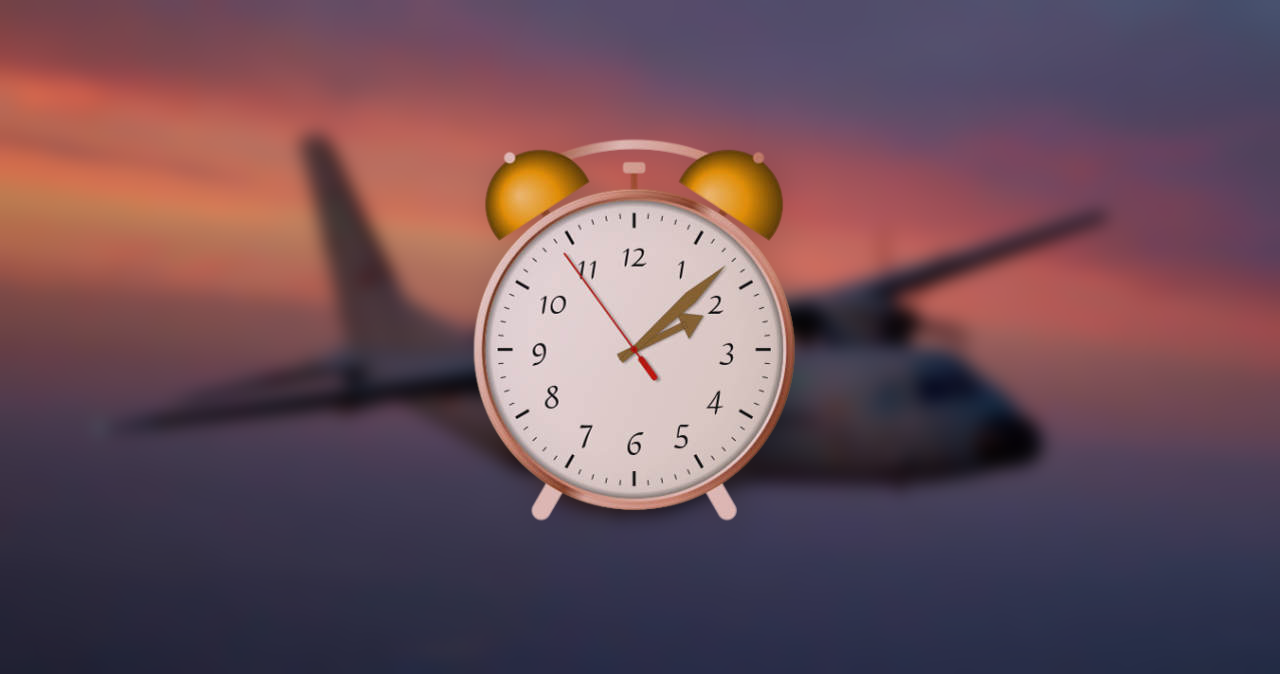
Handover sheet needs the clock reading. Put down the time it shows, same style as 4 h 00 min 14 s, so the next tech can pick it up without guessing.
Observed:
2 h 07 min 54 s
